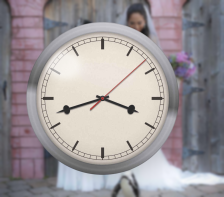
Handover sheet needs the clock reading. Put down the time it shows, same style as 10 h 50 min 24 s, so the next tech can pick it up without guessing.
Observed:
3 h 42 min 08 s
